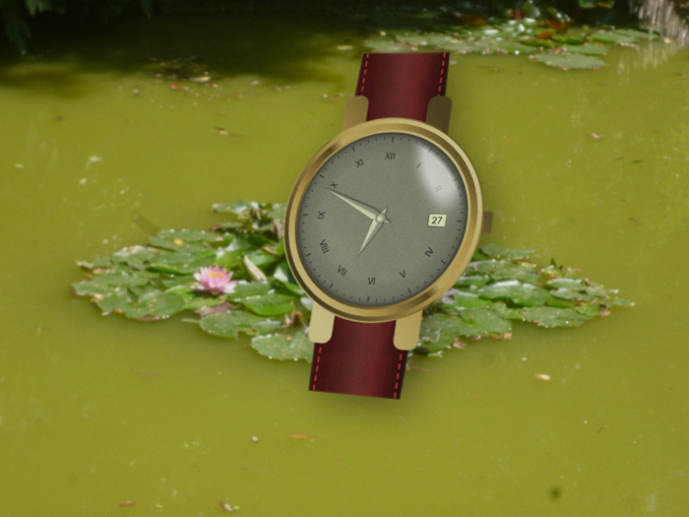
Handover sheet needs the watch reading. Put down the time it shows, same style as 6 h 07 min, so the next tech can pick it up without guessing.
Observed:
6 h 49 min
